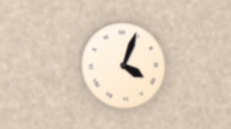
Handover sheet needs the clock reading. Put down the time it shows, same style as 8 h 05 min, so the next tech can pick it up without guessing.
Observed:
4 h 04 min
